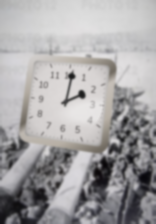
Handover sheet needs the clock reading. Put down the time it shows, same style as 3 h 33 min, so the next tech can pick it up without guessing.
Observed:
2 h 01 min
